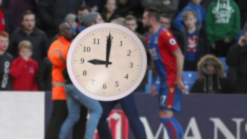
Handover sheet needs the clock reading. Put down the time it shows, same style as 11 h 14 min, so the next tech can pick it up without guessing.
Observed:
9 h 00 min
